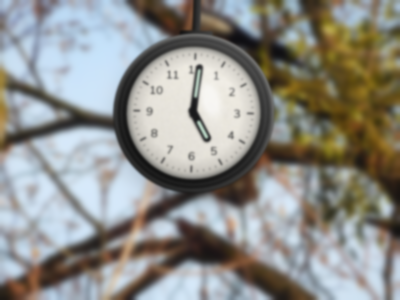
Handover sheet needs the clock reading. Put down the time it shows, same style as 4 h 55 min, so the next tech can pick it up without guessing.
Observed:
5 h 01 min
